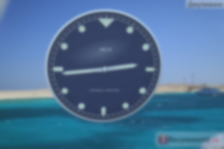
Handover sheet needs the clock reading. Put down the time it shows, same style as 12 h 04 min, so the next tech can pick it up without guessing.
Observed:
2 h 44 min
